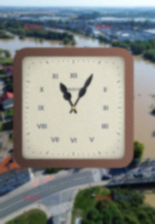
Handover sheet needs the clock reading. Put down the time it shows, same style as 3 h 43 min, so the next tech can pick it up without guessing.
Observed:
11 h 05 min
